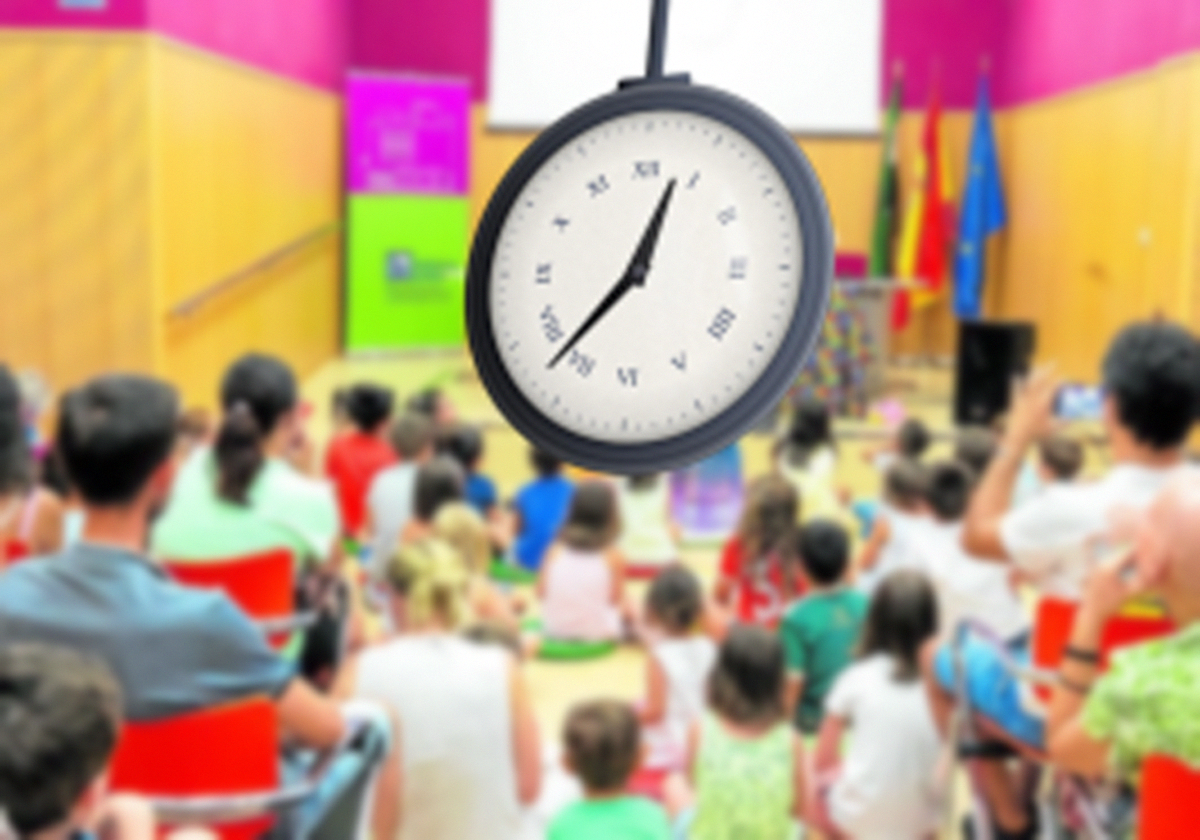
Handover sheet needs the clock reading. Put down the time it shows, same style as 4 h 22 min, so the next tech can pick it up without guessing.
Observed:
12 h 37 min
